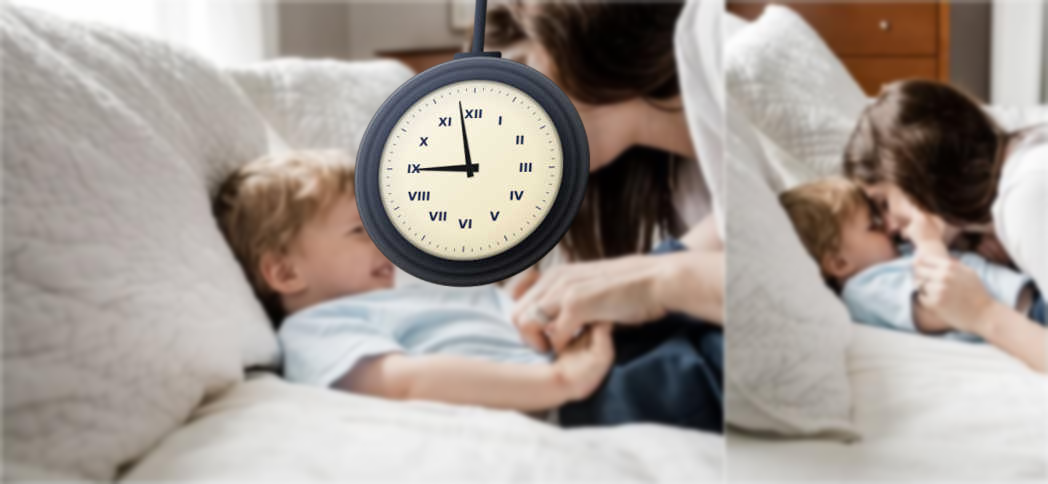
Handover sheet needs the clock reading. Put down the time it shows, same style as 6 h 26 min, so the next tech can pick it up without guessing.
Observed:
8 h 58 min
